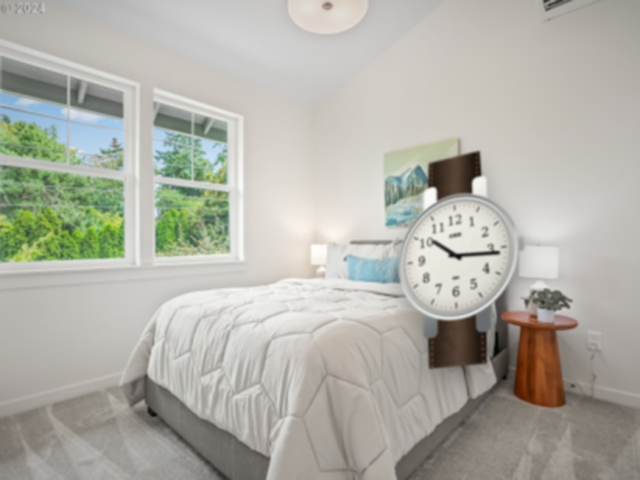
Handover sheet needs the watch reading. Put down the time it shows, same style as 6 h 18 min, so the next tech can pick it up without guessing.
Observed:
10 h 16 min
